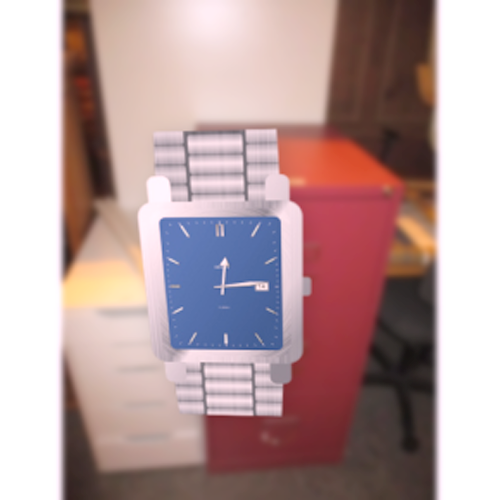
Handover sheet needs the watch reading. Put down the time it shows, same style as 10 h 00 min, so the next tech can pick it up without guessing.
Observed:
12 h 14 min
